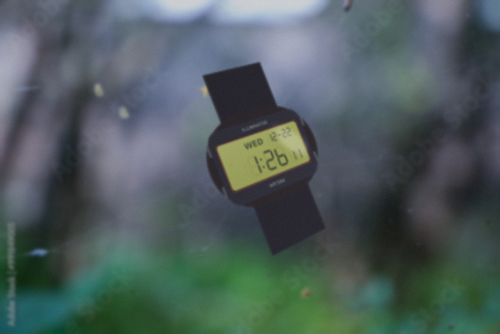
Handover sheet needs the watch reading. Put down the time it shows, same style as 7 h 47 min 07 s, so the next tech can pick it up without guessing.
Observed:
1 h 26 min 11 s
